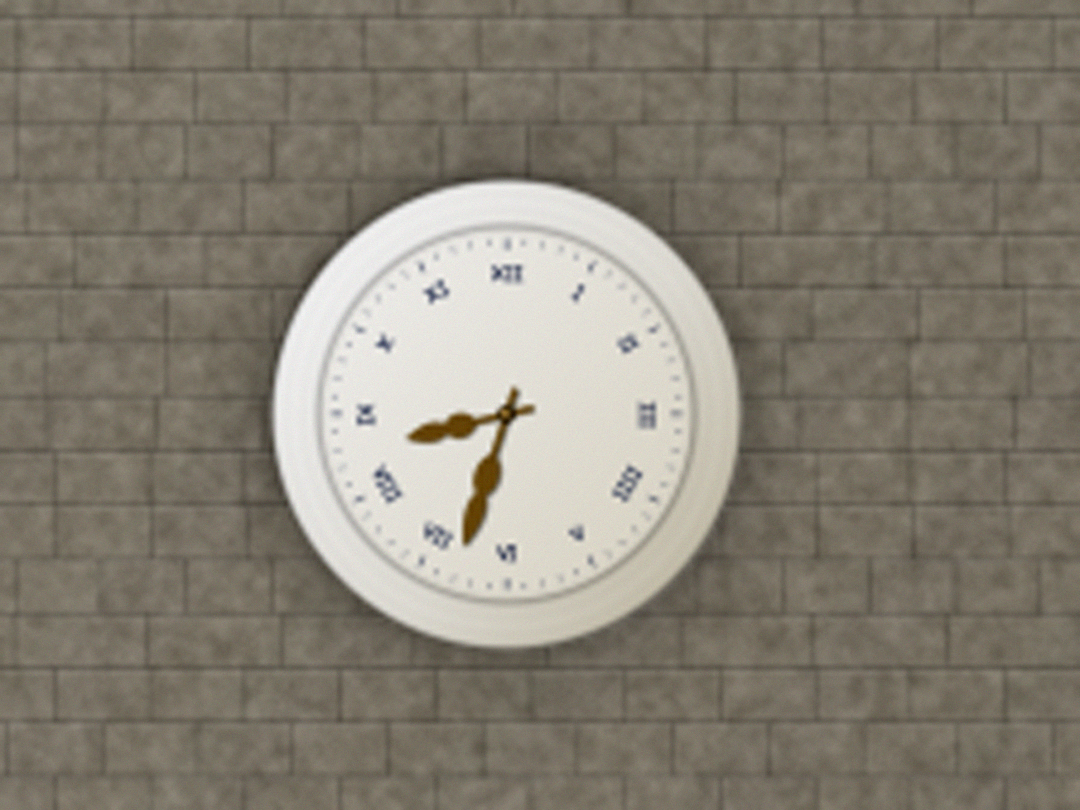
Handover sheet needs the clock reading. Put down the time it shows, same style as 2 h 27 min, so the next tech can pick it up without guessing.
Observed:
8 h 33 min
